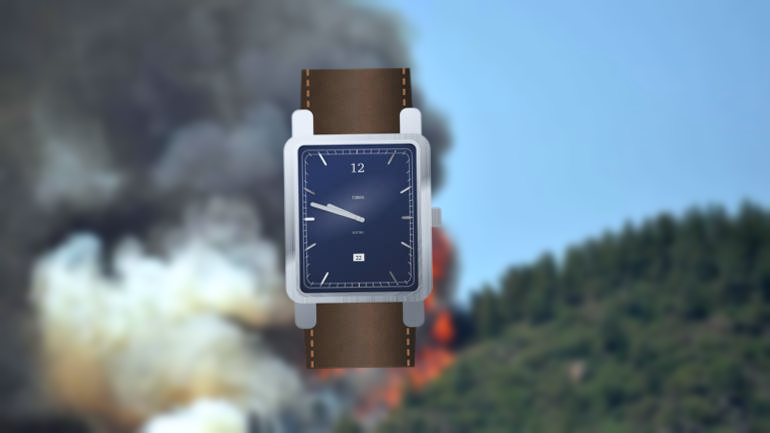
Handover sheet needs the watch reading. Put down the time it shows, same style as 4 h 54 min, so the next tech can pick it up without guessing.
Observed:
9 h 48 min
